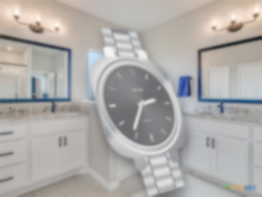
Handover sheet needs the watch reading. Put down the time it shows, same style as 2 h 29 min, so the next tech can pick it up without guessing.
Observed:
2 h 36 min
